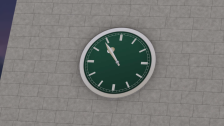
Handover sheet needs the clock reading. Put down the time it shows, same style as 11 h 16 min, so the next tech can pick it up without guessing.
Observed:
10 h 54 min
